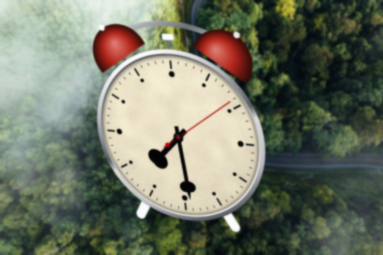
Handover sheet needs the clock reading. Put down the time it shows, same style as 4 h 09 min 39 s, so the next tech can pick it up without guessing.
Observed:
7 h 29 min 09 s
